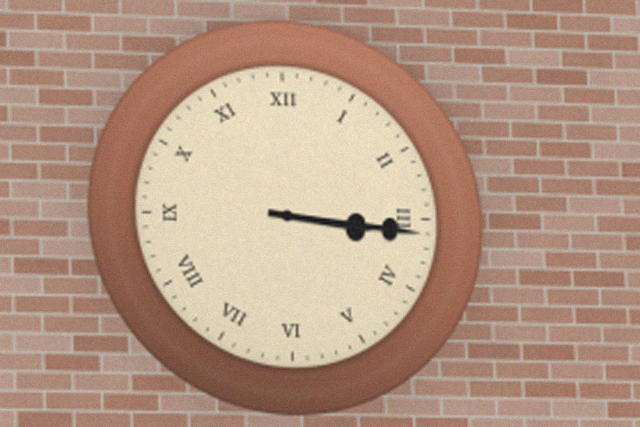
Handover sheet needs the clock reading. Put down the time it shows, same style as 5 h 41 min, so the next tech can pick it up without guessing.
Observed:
3 h 16 min
